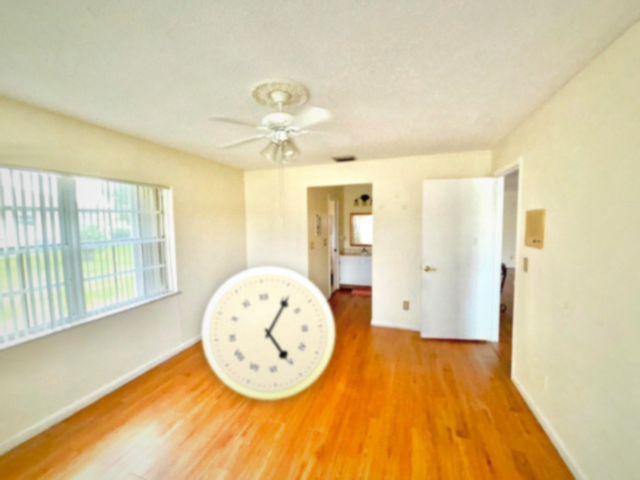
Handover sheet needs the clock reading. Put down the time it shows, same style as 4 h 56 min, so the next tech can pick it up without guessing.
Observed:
5 h 06 min
